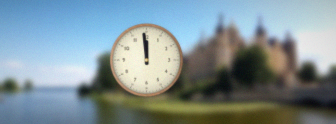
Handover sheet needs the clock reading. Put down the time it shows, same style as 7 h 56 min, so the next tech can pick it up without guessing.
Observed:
11 h 59 min
